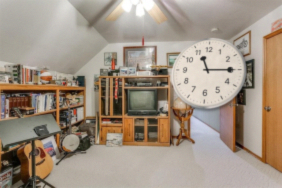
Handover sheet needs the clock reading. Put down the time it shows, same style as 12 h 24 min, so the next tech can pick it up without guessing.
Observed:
11 h 15 min
